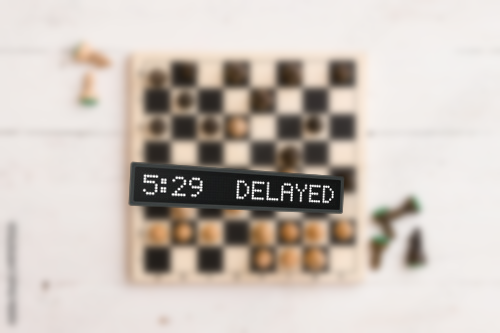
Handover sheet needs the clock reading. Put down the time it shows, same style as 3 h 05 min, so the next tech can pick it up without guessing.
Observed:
5 h 29 min
